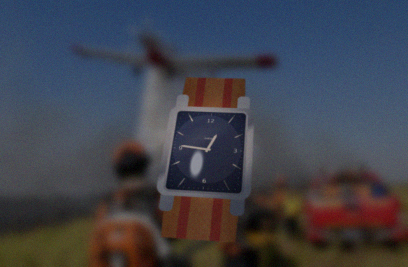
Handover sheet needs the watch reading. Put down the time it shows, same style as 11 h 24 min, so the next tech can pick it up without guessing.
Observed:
12 h 46 min
